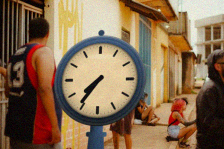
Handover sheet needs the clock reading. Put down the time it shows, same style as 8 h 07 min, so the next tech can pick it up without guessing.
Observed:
7 h 36 min
